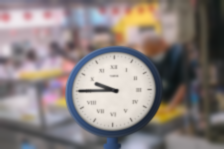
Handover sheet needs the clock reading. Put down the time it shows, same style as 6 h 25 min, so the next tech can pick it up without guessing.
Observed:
9 h 45 min
